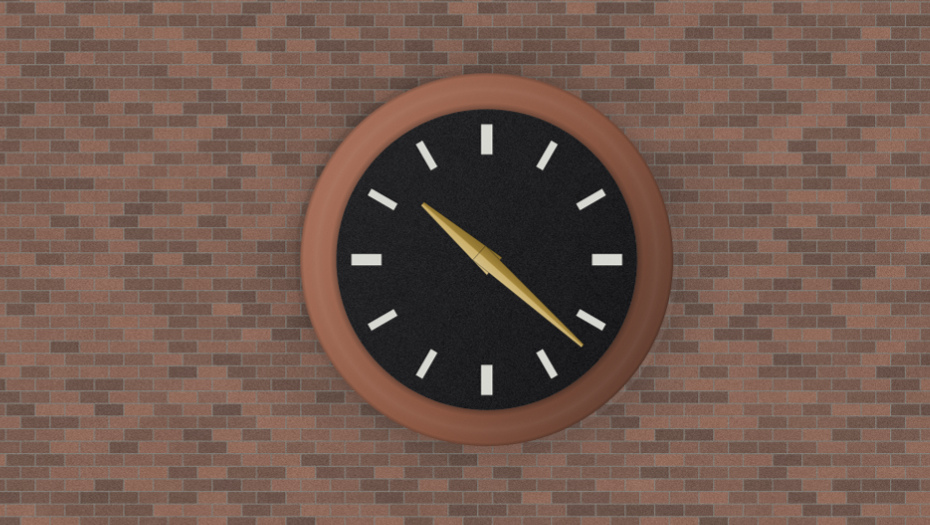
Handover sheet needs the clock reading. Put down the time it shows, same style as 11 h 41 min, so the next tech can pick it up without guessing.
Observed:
10 h 22 min
